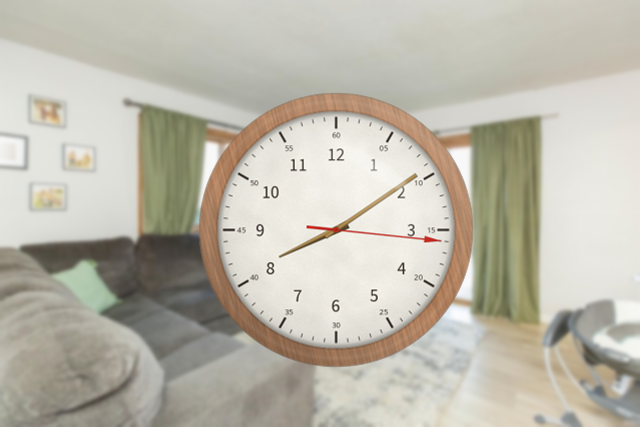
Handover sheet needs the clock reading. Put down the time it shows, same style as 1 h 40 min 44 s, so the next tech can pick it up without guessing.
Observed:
8 h 09 min 16 s
